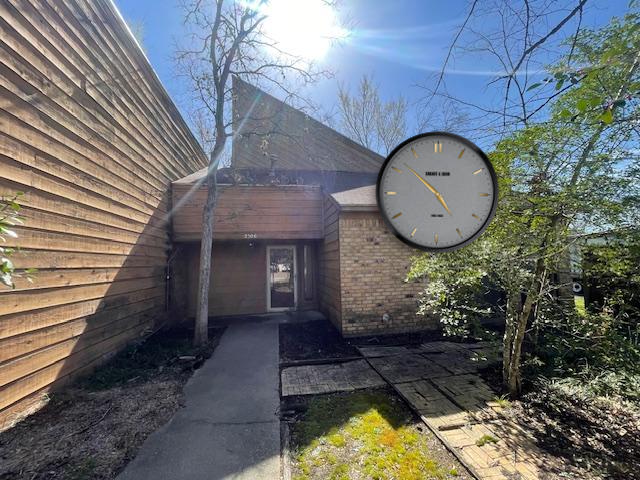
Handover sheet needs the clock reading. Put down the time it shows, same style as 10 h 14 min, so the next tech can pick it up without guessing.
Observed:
4 h 52 min
